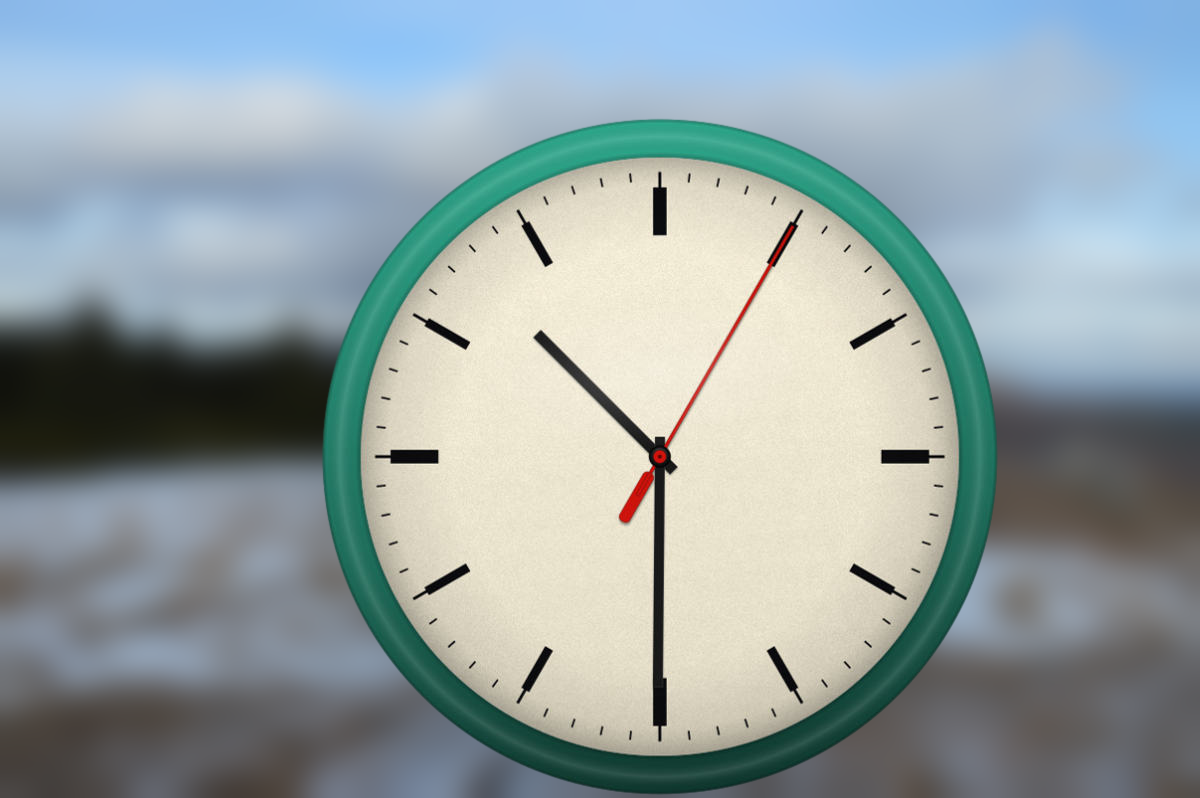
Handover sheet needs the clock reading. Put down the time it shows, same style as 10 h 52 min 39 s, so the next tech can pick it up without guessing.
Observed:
10 h 30 min 05 s
